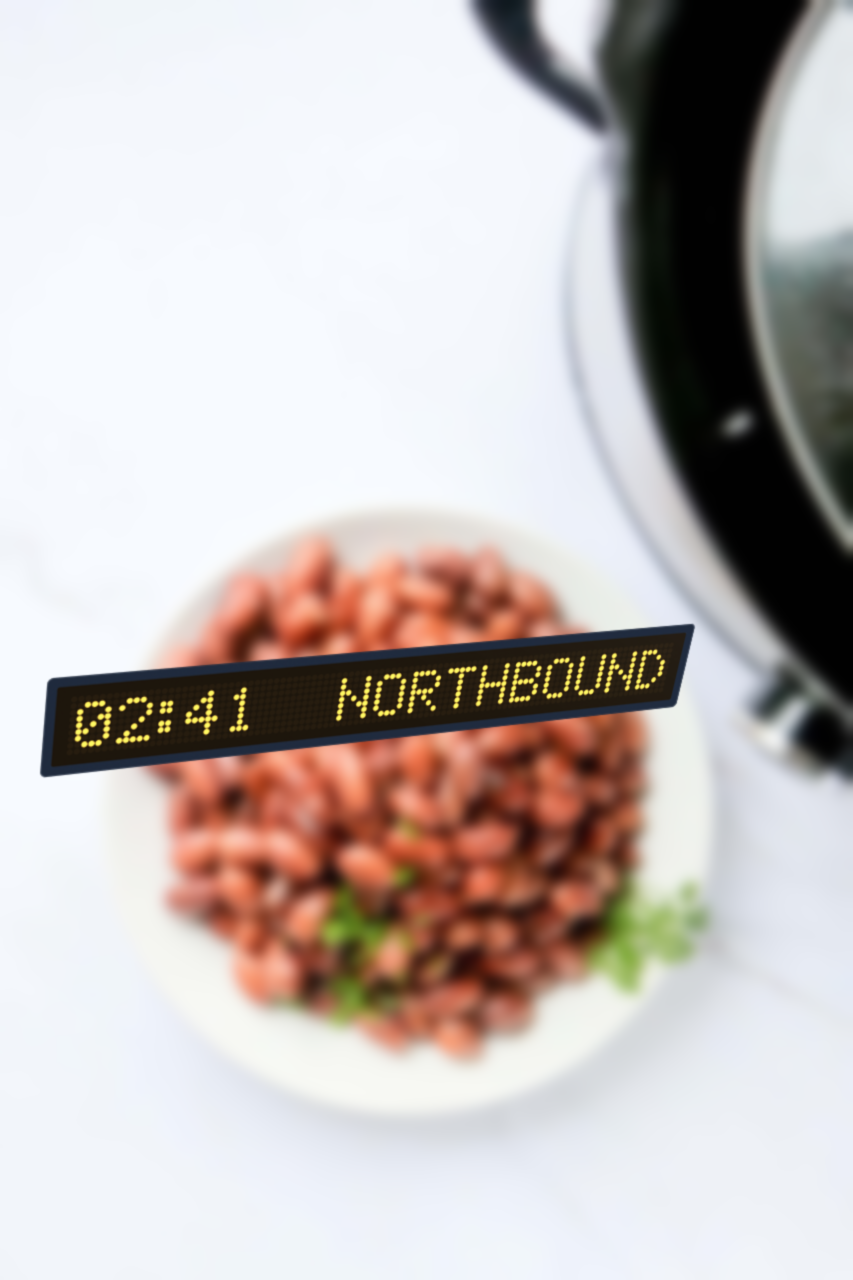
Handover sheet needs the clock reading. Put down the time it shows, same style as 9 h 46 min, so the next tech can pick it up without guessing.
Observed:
2 h 41 min
